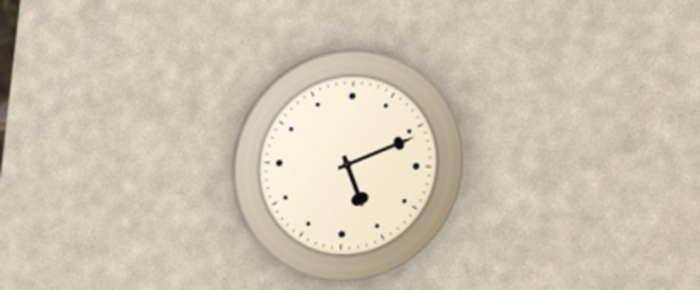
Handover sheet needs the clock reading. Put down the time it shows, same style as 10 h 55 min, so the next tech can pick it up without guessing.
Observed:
5 h 11 min
